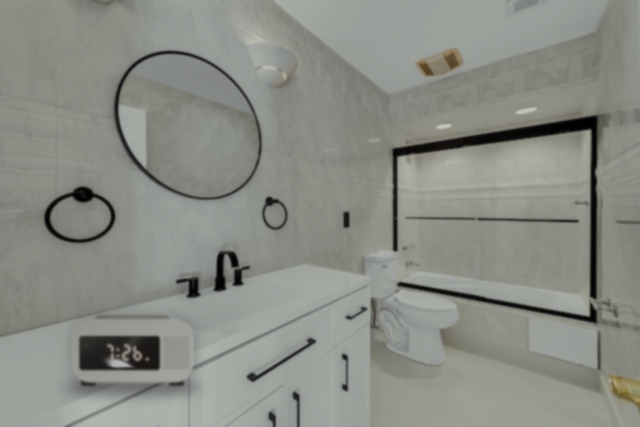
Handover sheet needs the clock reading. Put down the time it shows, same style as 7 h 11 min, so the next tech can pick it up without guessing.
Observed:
7 h 26 min
